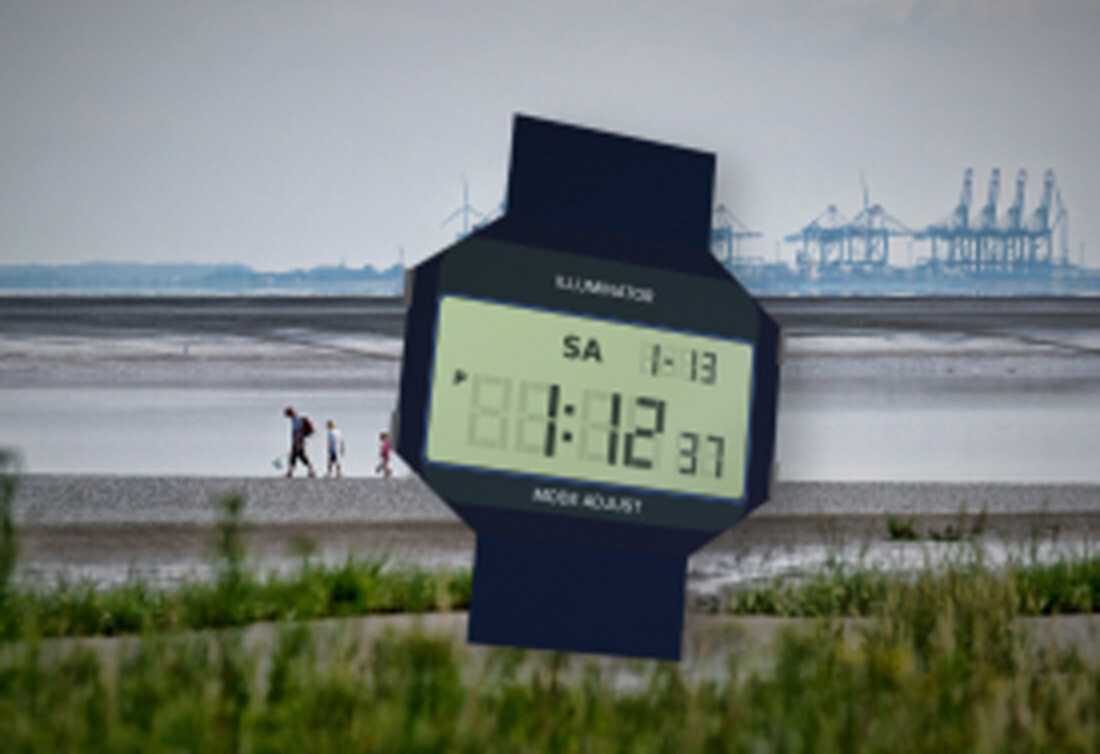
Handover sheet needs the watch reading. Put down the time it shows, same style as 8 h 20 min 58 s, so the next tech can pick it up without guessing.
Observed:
1 h 12 min 37 s
